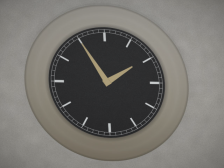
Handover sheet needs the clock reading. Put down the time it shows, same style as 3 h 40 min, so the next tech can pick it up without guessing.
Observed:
1 h 55 min
